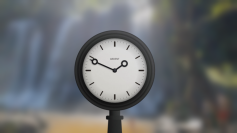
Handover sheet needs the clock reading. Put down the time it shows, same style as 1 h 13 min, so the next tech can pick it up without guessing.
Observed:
1 h 49 min
